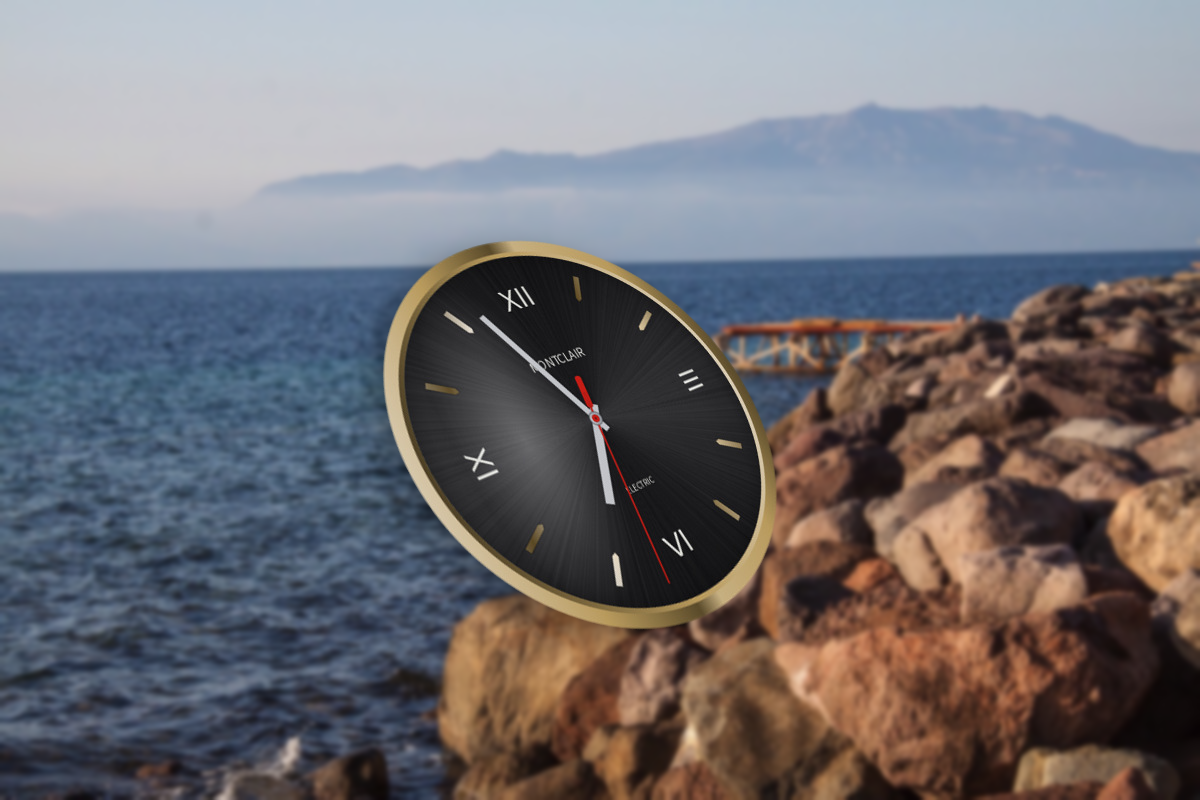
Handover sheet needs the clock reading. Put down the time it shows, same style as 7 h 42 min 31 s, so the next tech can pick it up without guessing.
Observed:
6 h 56 min 32 s
